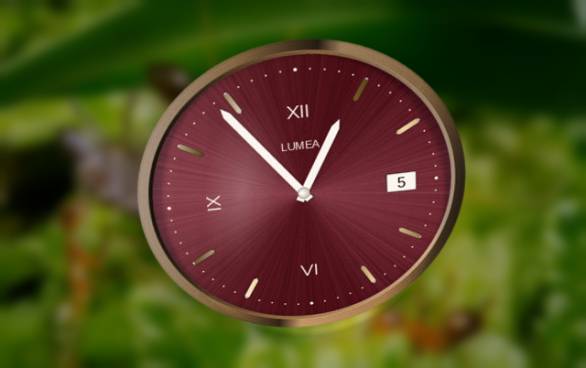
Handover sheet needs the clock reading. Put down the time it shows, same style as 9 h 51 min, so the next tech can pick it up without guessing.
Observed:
12 h 54 min
